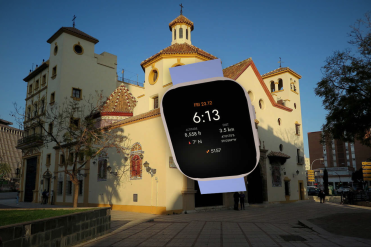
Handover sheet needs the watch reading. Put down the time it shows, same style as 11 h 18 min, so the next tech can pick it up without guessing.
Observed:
6 h 13 min
